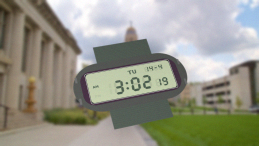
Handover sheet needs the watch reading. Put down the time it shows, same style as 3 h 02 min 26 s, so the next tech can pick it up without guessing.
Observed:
3 h 02 min 19 s
